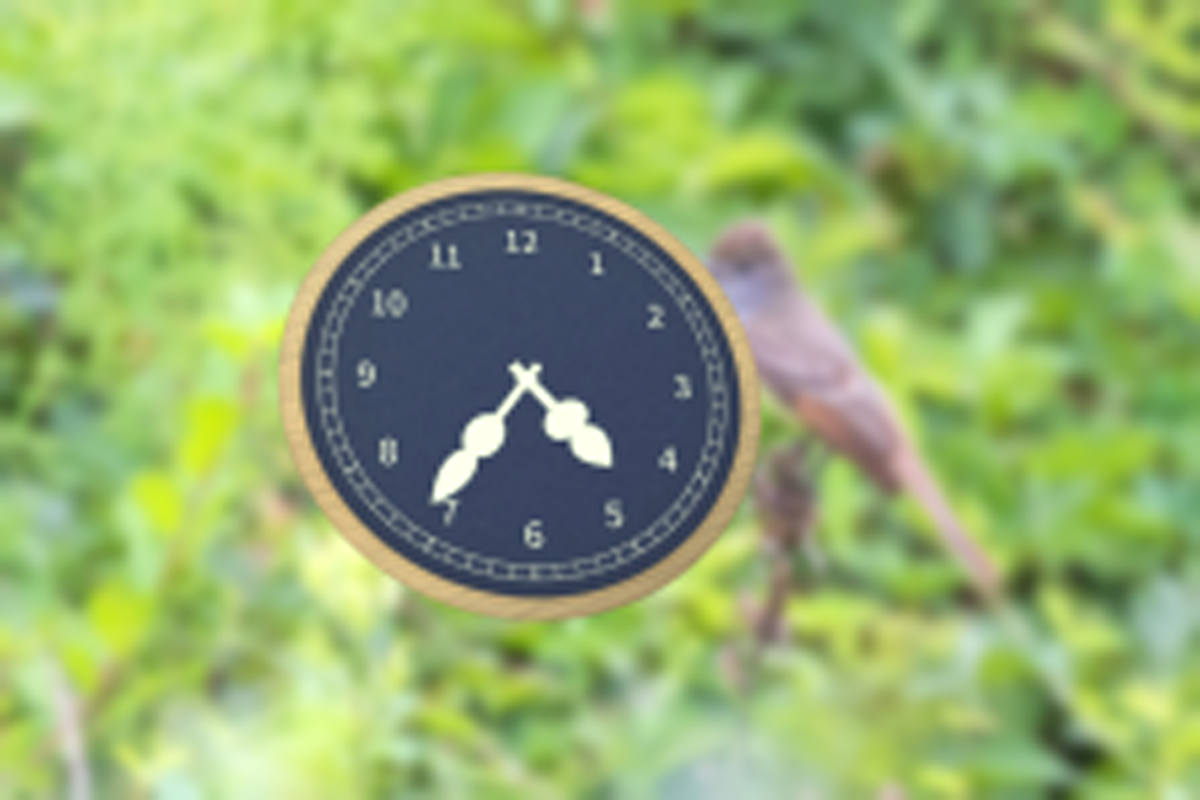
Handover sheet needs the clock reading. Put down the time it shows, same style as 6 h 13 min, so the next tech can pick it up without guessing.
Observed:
4 h 36 min
